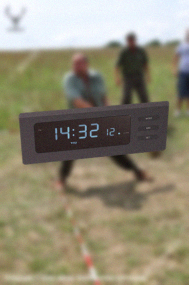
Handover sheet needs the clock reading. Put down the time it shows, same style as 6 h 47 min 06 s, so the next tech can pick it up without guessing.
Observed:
14 h 32 min 12 s
